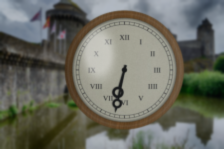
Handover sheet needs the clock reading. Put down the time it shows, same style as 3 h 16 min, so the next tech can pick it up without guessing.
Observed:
6 h 32 min
